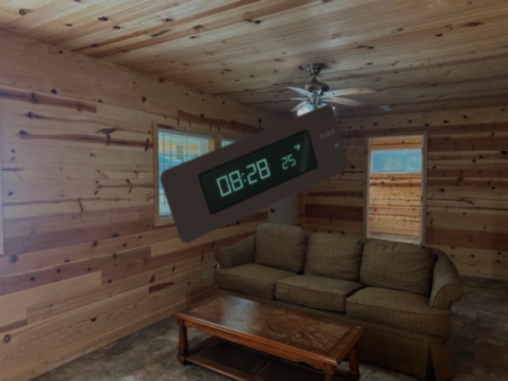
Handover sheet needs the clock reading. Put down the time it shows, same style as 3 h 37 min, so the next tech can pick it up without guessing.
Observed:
8 h 28 min
